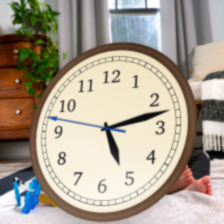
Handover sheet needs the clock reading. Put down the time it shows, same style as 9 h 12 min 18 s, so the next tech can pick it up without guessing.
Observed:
5 h 12 min 47 s
